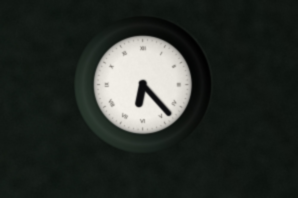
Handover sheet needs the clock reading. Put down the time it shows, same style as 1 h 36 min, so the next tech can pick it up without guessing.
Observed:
6 h 23 min
